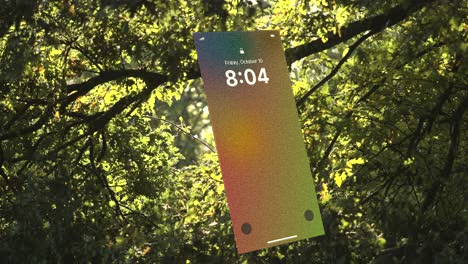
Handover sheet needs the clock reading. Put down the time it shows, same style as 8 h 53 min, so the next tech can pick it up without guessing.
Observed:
8 h 04 min
